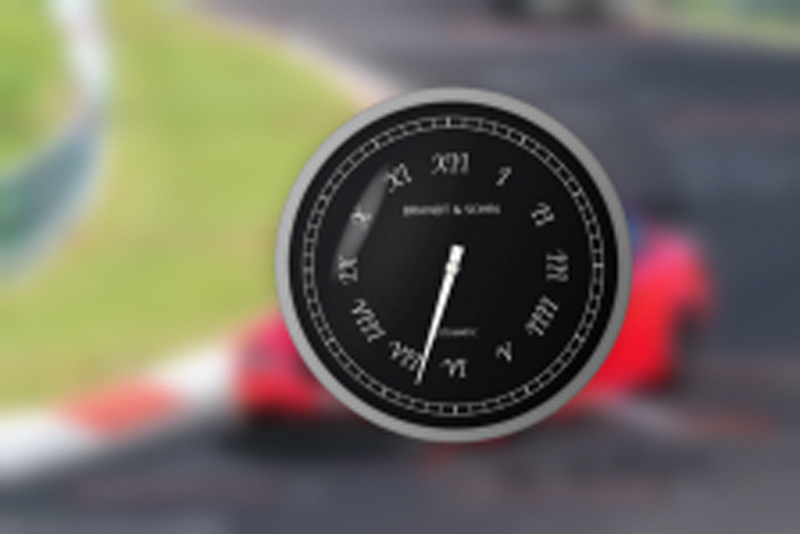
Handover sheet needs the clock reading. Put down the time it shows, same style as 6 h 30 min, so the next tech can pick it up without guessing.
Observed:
6 h 33 min
